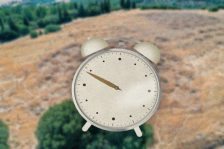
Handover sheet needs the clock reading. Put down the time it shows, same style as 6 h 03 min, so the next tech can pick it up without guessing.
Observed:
9 h 49 min
